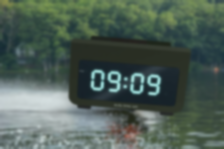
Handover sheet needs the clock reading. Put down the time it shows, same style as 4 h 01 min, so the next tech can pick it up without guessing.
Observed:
9 h 09 min
